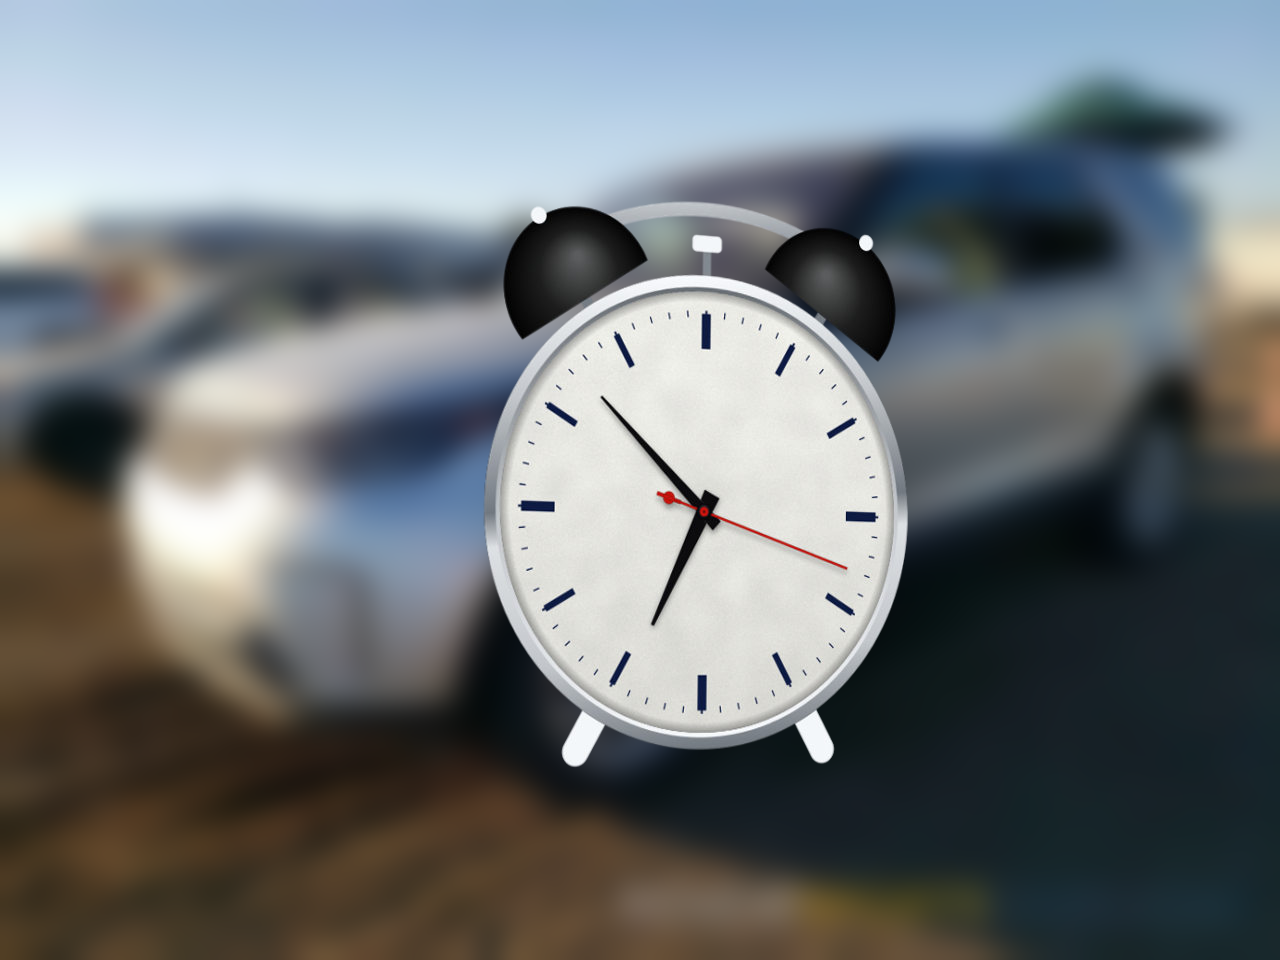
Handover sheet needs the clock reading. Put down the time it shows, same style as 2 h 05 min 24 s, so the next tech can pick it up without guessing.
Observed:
6 h 52 min 18 s
